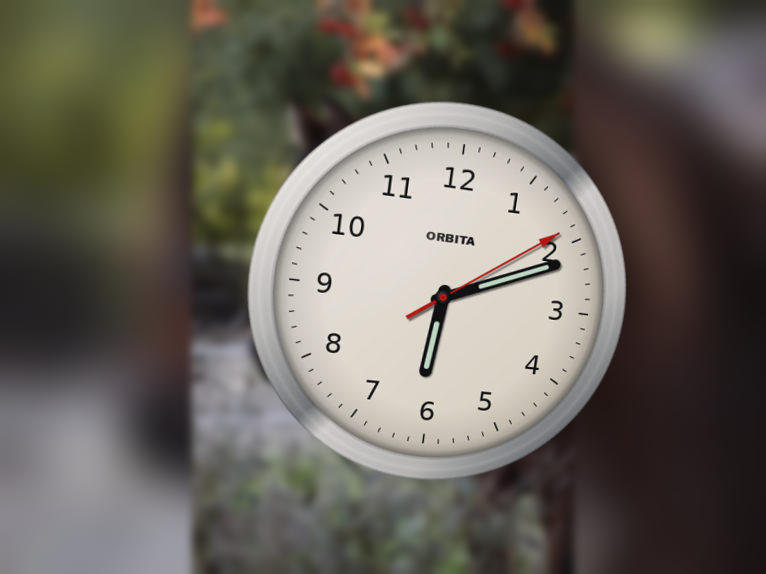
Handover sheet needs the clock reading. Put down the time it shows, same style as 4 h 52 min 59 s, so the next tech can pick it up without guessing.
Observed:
6 h 11 min 09 s
